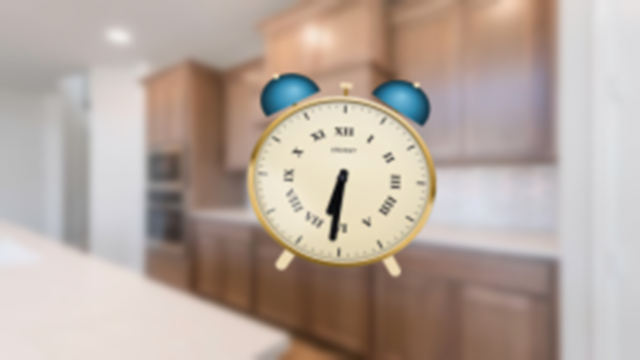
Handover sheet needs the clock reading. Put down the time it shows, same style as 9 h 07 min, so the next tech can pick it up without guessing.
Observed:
6 h 31 min
